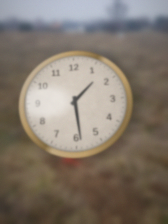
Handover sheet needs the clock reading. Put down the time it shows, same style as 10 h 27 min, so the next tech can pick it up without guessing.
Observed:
1 h 29 min
